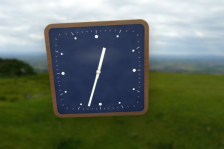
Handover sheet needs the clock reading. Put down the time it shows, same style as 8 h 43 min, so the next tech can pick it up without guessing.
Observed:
12 h 33 min
